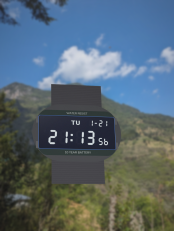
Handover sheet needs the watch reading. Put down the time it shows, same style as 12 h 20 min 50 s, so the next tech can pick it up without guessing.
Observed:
21 h 13 min 56 s
